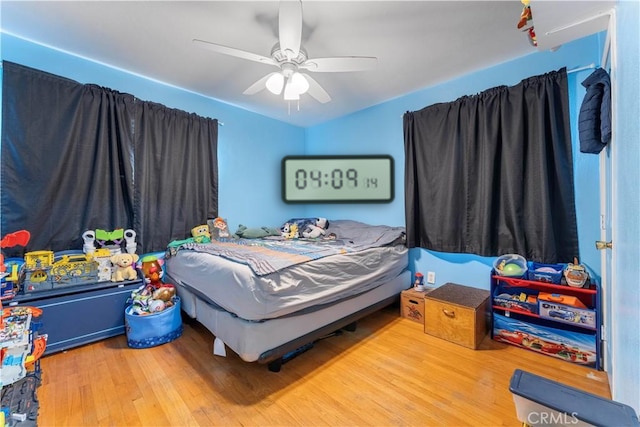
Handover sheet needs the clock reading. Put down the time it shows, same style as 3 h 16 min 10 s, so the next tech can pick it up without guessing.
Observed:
4 h 09 min 14 s
